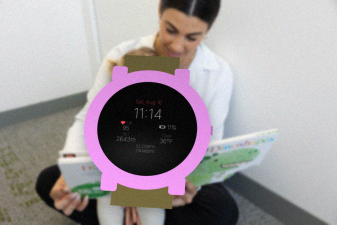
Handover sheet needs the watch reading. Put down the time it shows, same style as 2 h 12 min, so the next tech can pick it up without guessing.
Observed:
11 h 14 min
